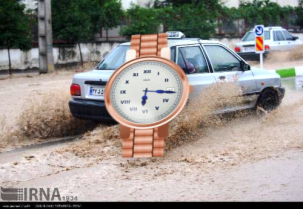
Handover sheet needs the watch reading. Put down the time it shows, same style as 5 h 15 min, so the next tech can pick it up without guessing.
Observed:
6 h 16 min
